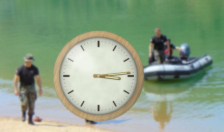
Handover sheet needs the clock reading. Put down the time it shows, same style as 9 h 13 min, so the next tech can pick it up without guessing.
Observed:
3 h 14 min
